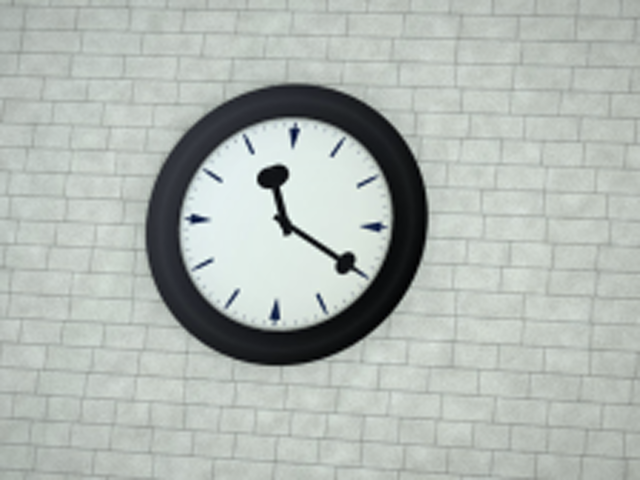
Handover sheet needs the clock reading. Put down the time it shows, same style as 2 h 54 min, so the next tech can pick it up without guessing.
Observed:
11 h 20 min
